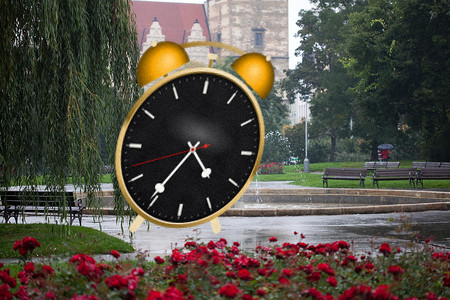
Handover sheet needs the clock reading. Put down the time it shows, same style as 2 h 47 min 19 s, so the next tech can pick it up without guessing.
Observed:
4 h 35 min 42 s
